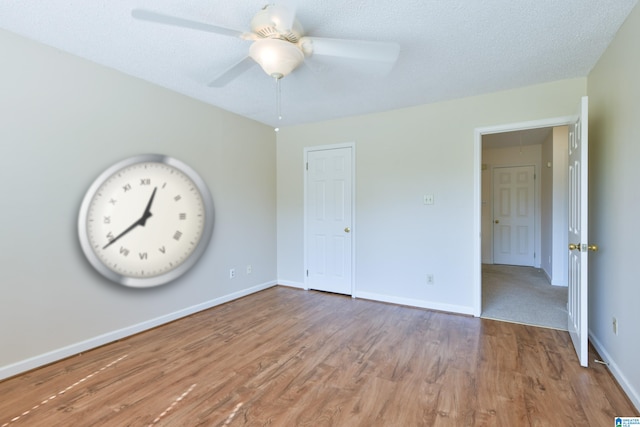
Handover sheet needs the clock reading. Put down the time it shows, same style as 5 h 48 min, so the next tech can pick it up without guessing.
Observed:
12 h 39 min
